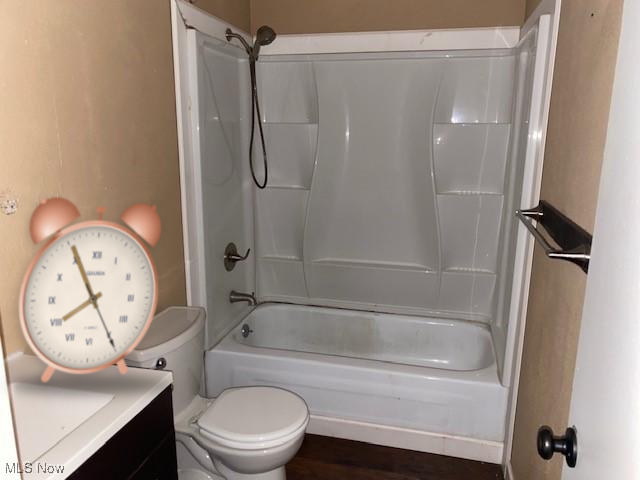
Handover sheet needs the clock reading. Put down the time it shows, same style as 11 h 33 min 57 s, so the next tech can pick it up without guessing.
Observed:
7 h 55 min 25 s
